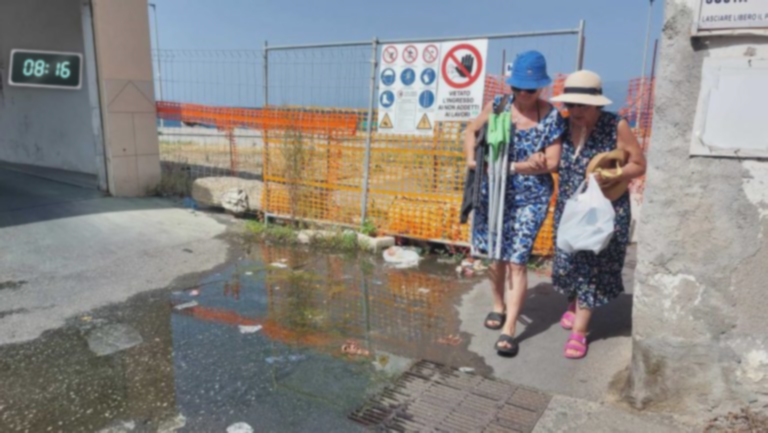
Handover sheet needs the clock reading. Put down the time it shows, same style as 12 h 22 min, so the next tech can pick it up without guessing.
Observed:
8 h 16 min
